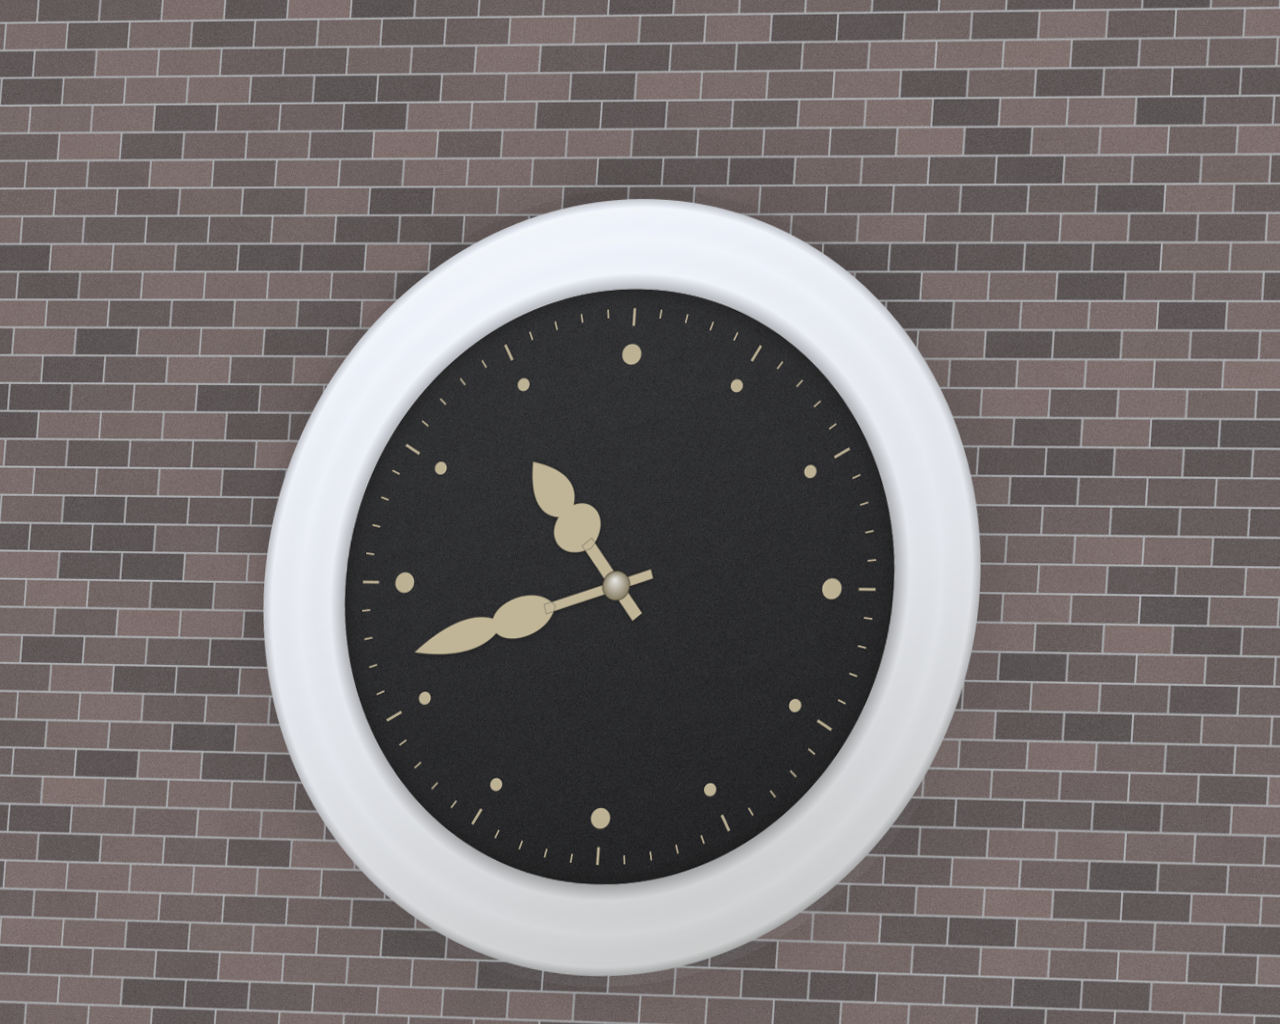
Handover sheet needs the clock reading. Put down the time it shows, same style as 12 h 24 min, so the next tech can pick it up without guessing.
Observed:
10 h 42 min
